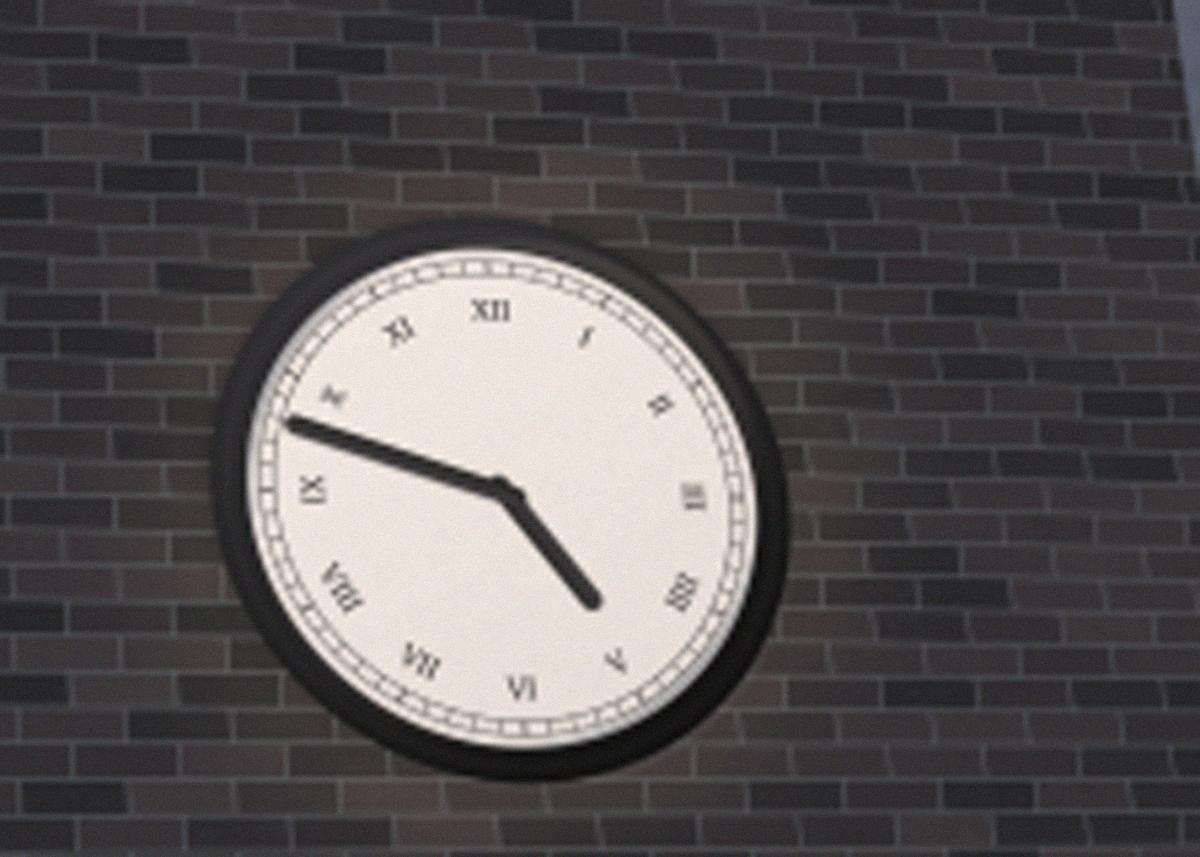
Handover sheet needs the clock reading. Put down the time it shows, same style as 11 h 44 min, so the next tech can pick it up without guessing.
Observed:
4 h 48 min
